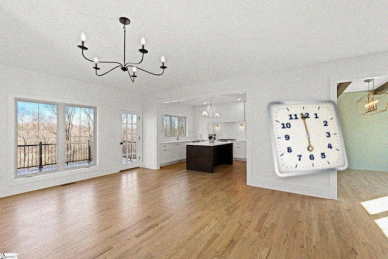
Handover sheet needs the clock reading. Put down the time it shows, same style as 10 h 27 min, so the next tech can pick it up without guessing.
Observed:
5 h 59 min
